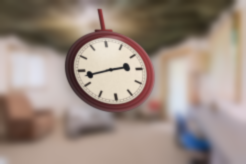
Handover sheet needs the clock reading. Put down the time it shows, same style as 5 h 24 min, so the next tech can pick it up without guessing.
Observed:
2 h 43 min
